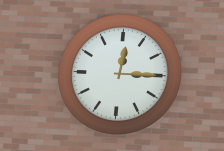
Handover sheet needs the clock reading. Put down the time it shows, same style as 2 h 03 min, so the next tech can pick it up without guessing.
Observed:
12 h 15 min
